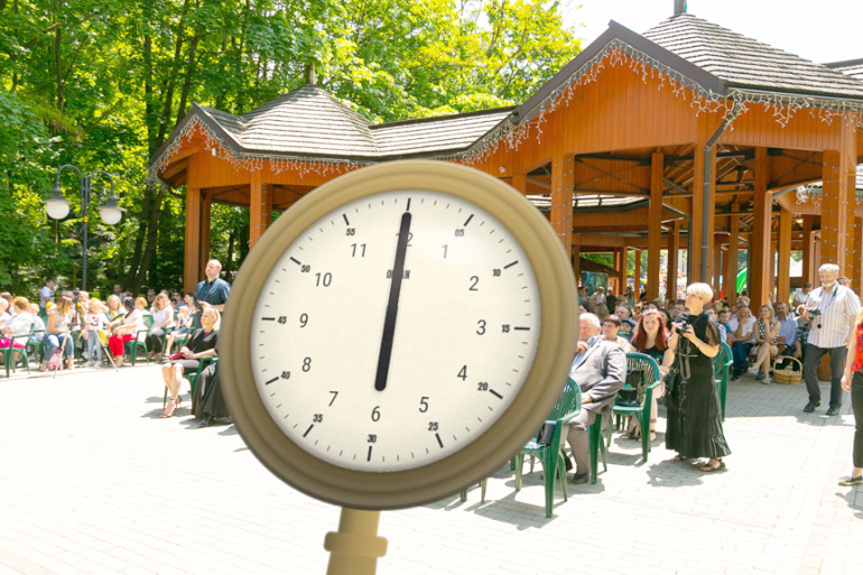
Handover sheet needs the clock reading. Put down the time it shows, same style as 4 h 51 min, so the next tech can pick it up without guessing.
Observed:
6 h 00 min
